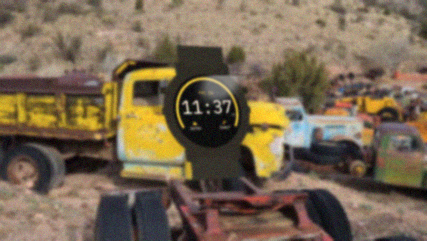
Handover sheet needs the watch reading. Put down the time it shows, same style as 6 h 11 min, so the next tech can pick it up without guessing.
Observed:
11 h 37 min
